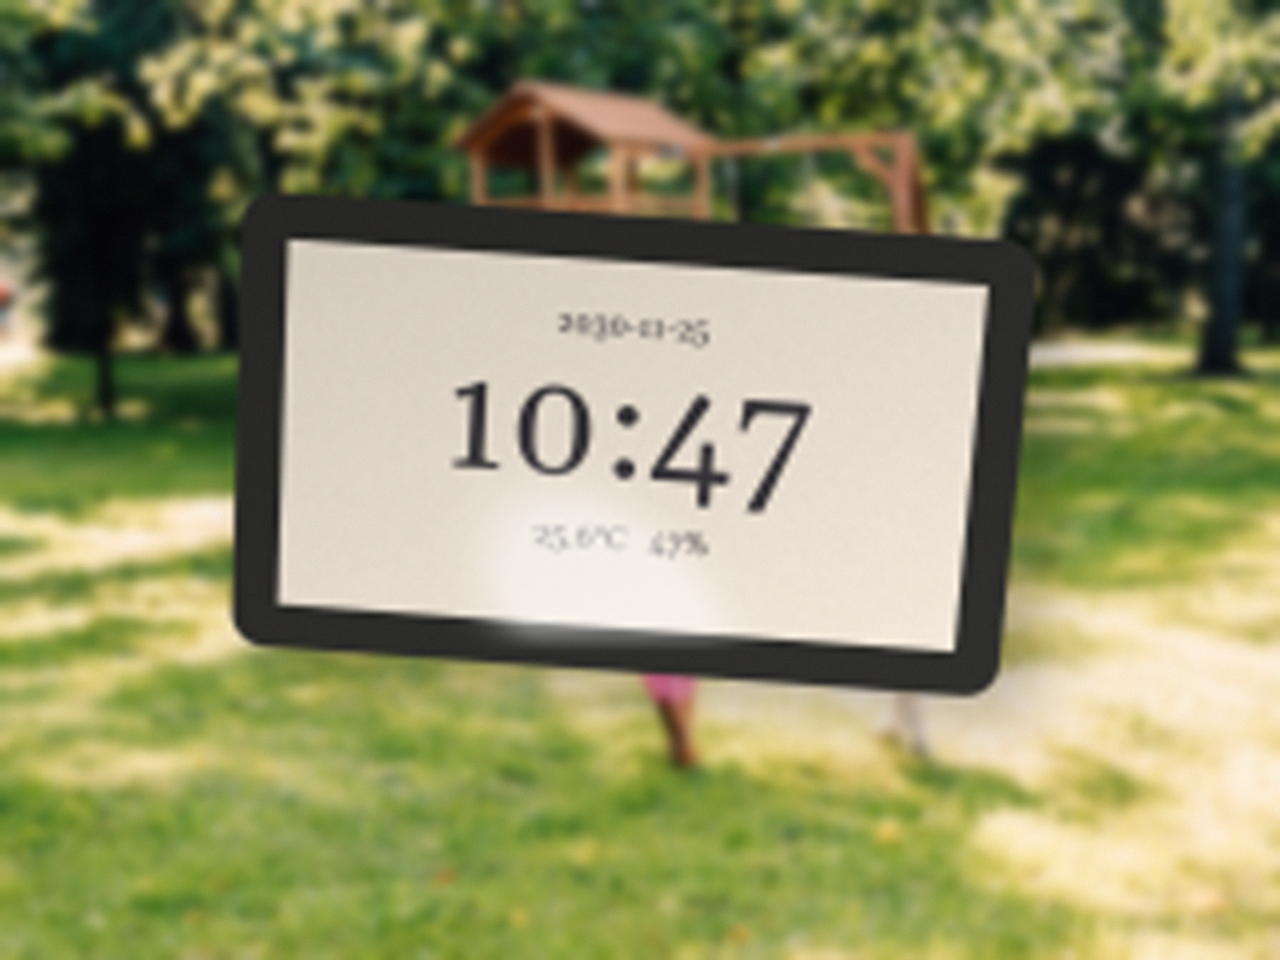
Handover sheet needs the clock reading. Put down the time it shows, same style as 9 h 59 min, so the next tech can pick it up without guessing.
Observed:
10 h 47 min
